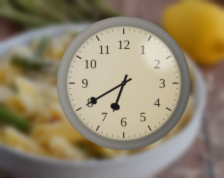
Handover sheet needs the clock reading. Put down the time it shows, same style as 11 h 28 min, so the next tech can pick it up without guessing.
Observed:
6 h 40 min
